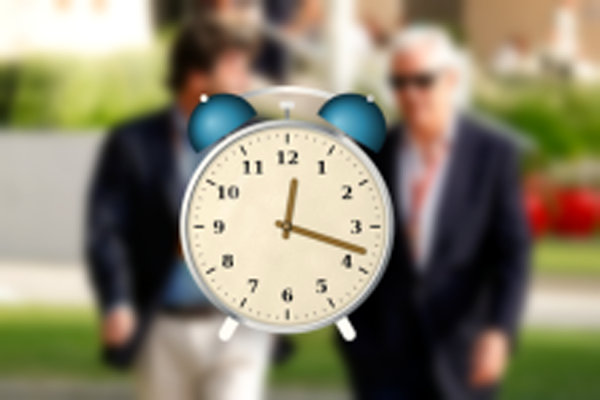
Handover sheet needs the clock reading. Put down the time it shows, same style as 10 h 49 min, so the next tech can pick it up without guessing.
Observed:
12 h 18 min
